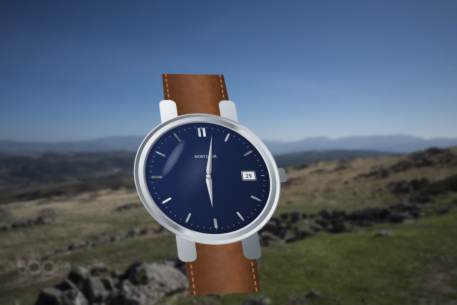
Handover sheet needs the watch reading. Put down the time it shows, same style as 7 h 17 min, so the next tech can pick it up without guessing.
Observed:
6 h 02 min
